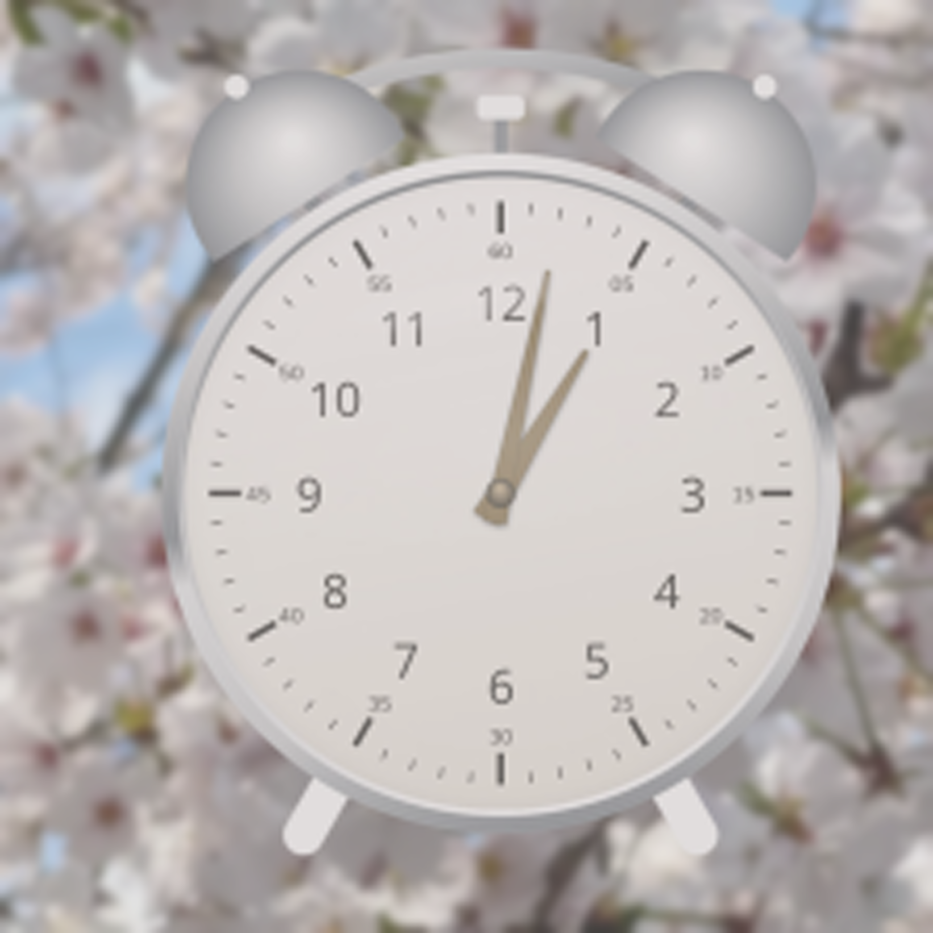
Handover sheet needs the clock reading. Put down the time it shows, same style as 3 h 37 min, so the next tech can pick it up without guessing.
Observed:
1 h 02 min
